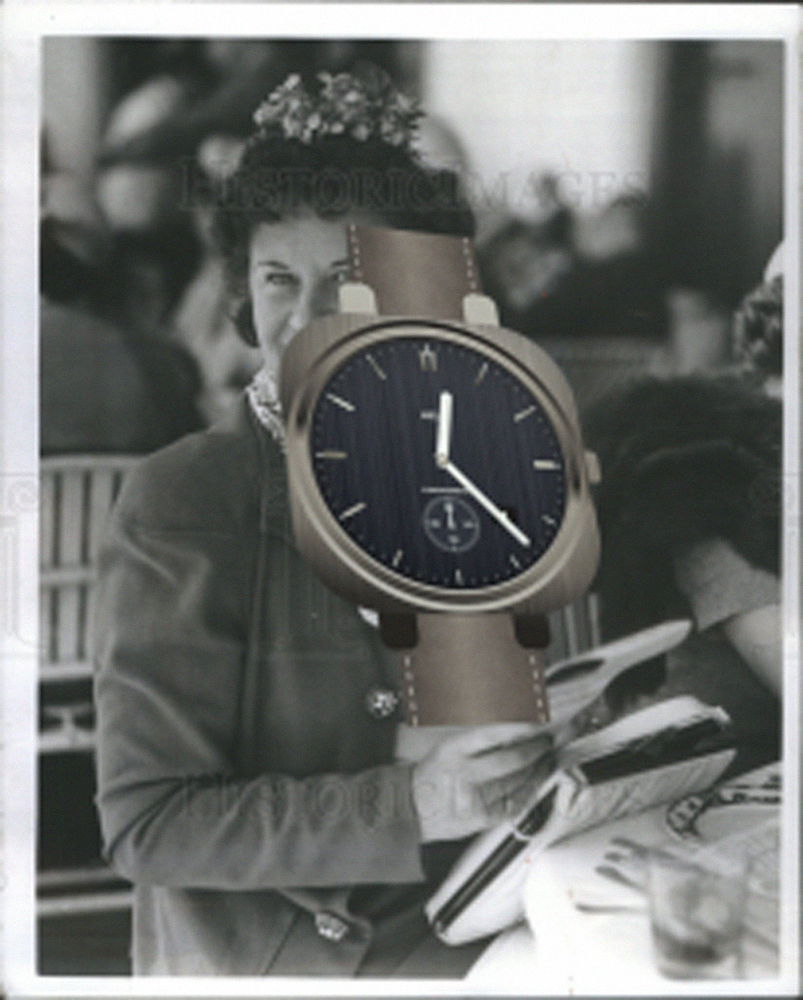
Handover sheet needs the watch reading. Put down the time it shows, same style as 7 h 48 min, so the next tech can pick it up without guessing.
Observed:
12 h 23 min
